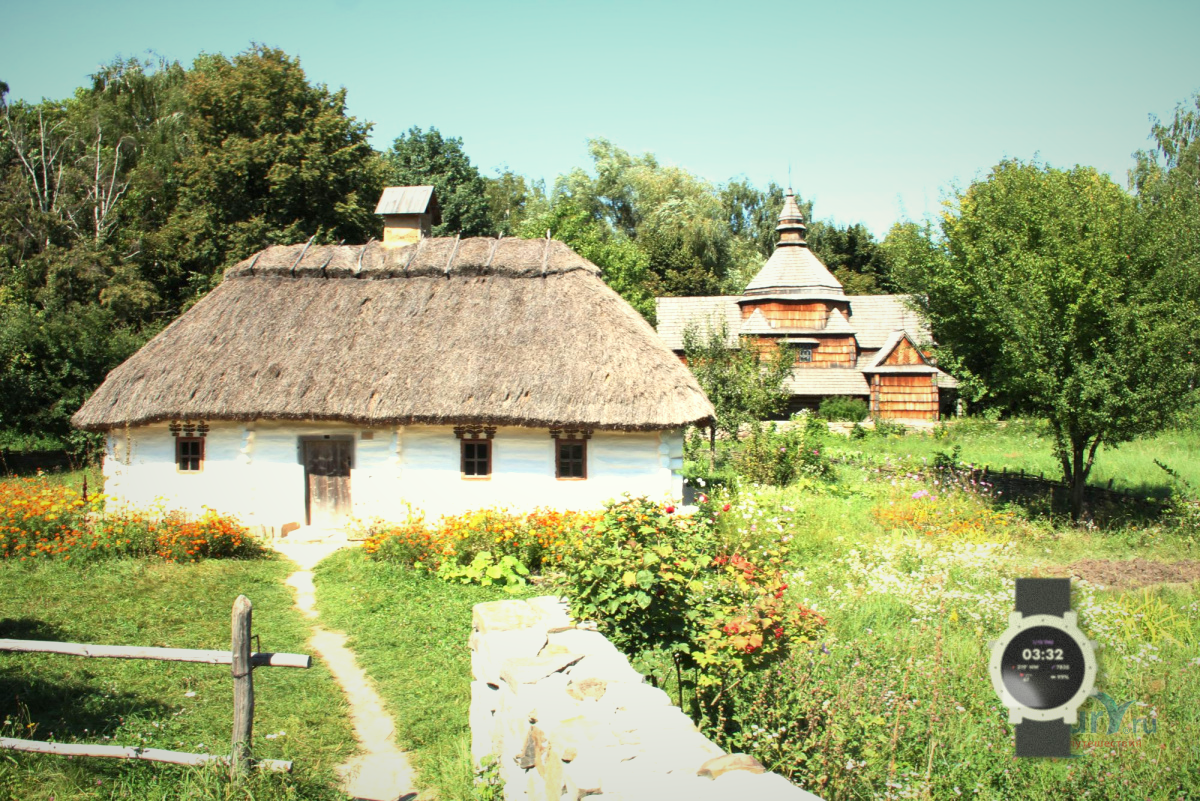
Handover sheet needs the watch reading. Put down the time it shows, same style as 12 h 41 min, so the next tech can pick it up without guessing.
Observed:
3 h 32 min
